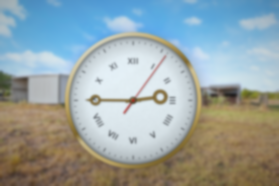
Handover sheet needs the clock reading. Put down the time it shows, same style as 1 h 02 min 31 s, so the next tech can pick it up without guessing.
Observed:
2 h 45 min 06 s
